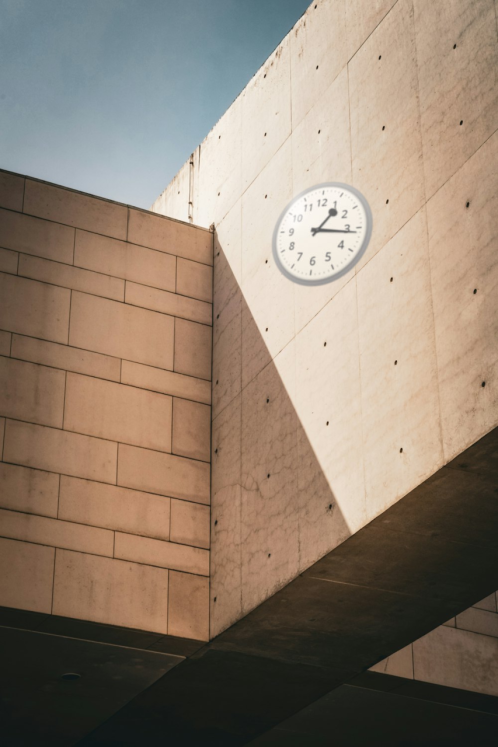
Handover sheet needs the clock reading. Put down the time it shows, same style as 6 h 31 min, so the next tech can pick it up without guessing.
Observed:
1 h 16 min
